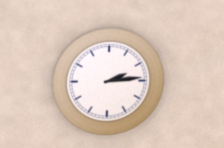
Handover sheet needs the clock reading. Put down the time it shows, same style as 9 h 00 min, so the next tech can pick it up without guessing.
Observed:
2 h 14 min
